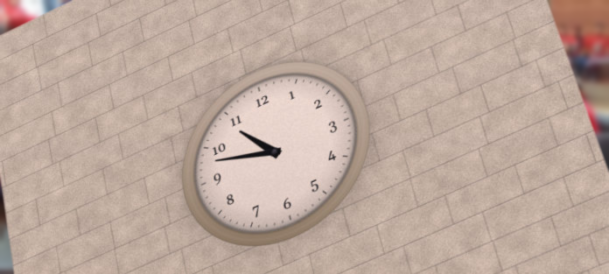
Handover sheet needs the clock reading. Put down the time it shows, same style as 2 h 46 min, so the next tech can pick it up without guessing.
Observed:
10 h 48 min
